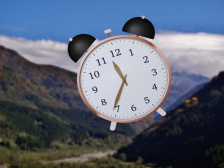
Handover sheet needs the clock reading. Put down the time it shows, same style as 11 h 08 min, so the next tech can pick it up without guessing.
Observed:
11 h 36 min
